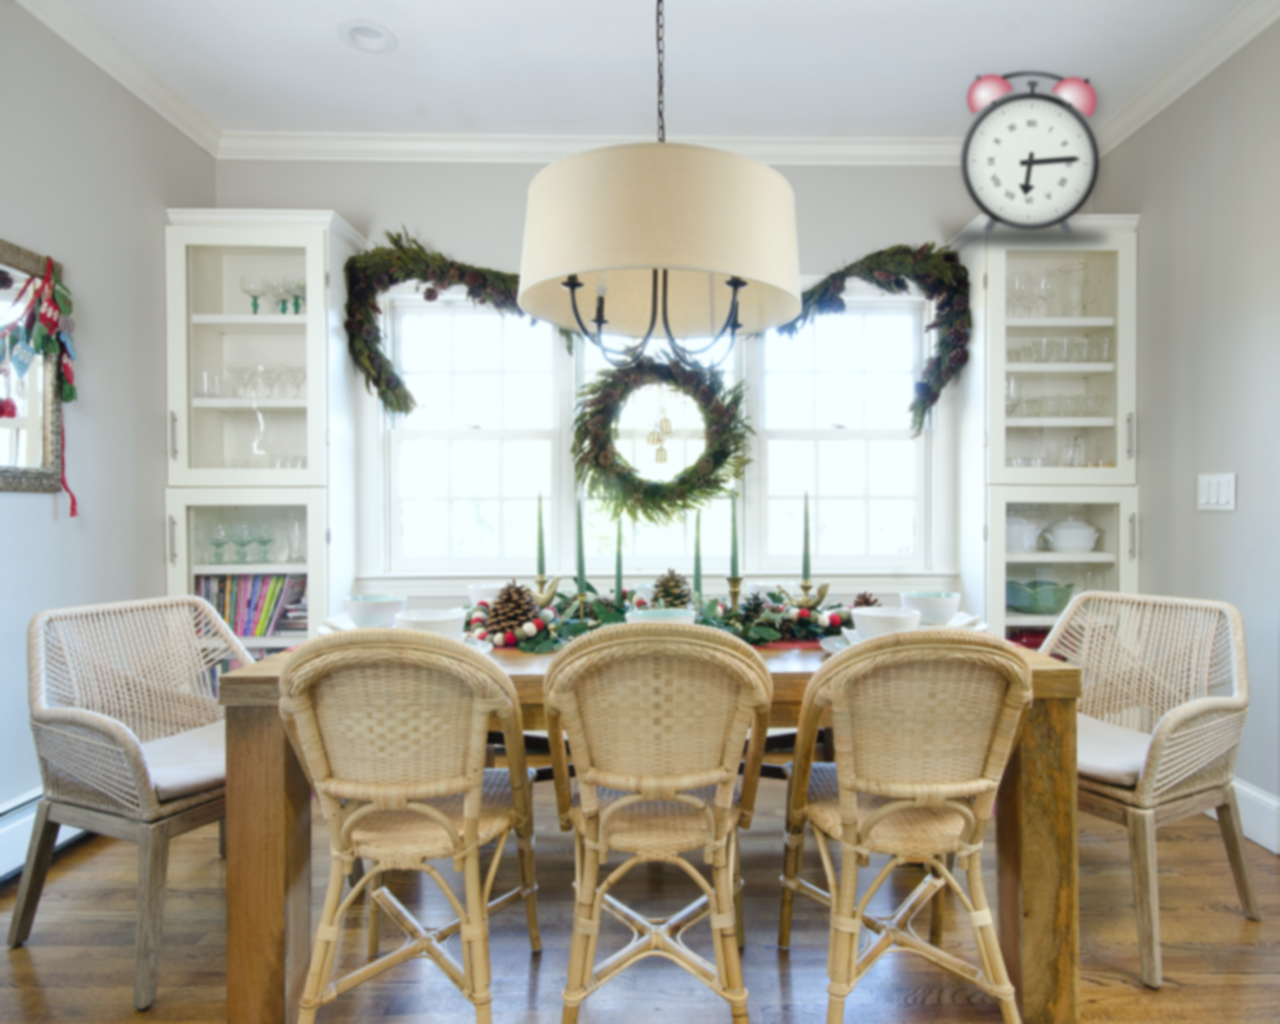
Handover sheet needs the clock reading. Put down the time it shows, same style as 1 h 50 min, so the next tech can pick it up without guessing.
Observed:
6 h 14 min
